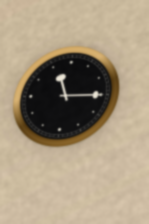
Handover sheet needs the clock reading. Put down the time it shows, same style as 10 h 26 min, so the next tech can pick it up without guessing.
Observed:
11 h 15 min
